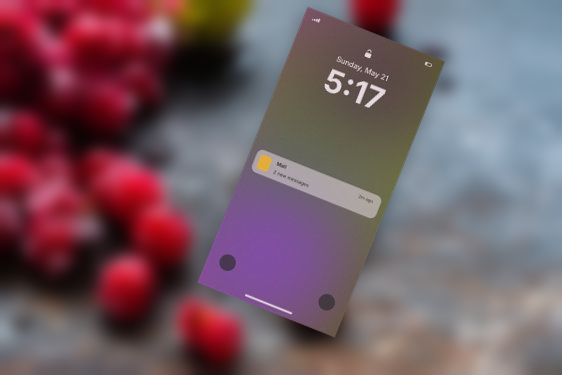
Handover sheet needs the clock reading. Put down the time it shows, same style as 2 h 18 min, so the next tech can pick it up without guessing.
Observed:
5 h 17 min
